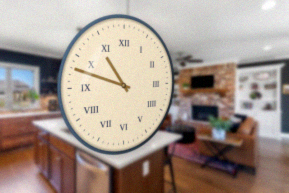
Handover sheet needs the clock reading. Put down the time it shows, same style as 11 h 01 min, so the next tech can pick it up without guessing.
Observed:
10 h 48 min
